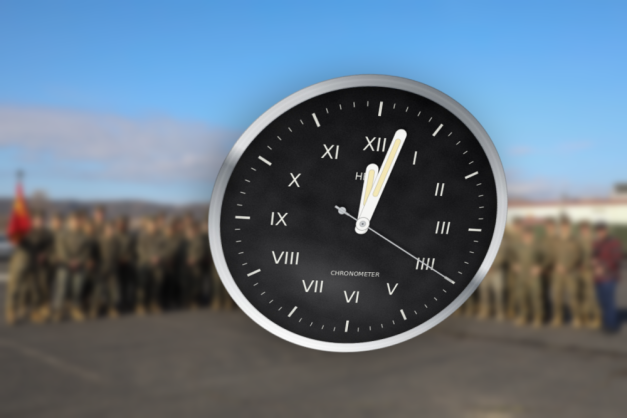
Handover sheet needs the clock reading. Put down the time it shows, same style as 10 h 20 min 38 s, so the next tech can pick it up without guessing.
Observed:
12 h 02 min 20 s
